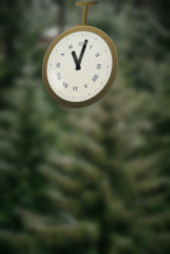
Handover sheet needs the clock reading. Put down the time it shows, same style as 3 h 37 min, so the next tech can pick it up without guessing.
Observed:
11 h 02 min
